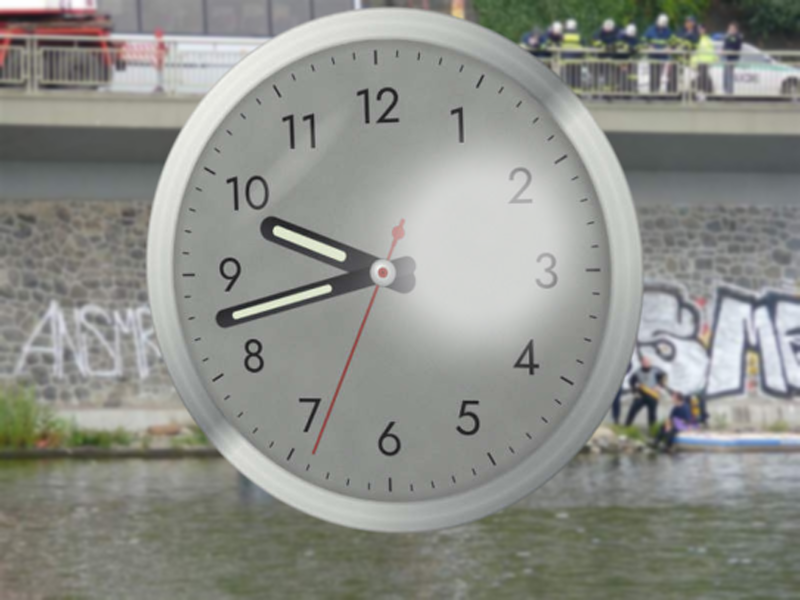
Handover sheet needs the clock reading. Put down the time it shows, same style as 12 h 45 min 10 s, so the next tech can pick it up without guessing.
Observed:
9 h 42 min 34 s
